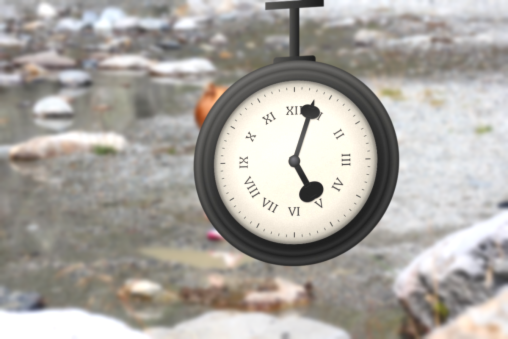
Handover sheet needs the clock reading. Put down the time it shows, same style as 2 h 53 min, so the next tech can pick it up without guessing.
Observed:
5 h 03 min
